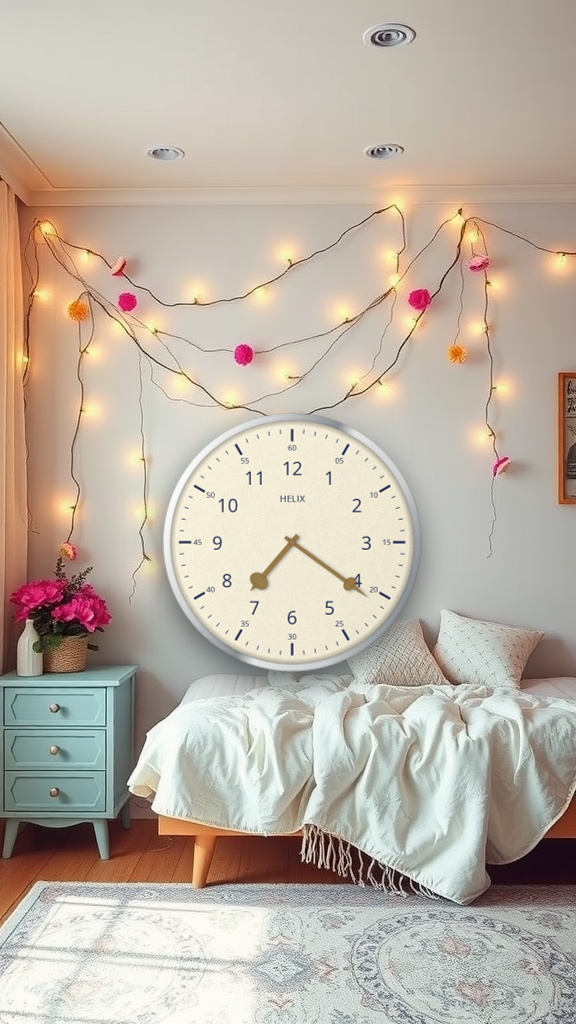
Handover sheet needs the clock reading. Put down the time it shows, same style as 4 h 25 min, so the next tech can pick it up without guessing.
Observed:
7 h 21 min
